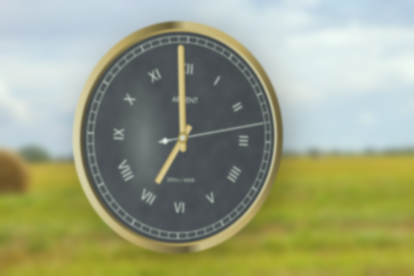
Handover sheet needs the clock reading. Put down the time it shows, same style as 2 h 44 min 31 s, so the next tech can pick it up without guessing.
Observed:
6 h 59 min 13 s
